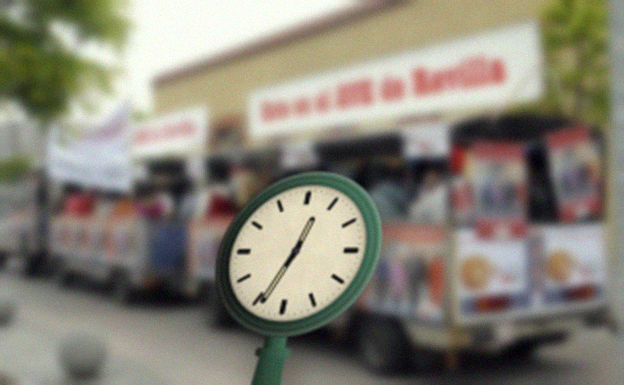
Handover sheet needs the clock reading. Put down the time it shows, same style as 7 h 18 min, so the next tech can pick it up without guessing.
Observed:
12 h 34 min
